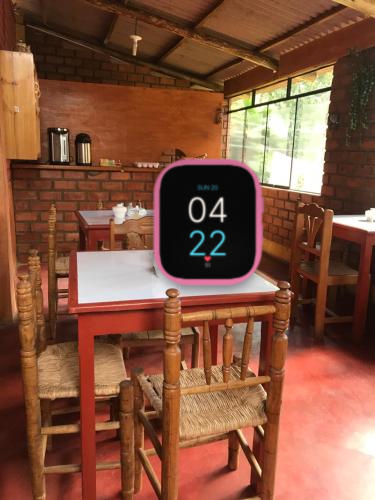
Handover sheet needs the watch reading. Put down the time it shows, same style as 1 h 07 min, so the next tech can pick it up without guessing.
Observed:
4 h 22 min
